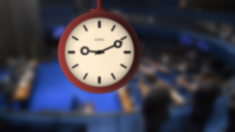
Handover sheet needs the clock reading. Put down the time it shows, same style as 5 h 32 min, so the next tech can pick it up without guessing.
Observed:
9 h 11 min
